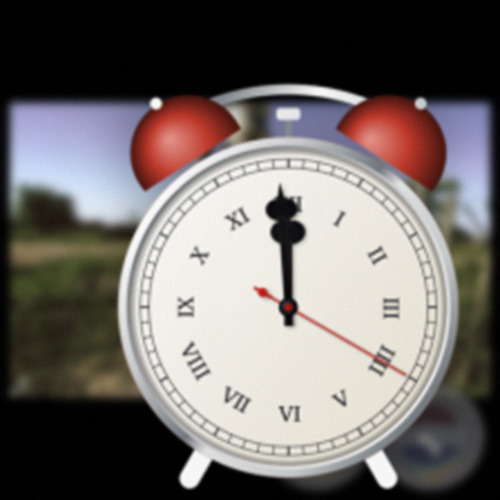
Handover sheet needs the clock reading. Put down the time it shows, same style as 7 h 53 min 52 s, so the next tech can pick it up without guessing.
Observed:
11 h 59 min 20 s
